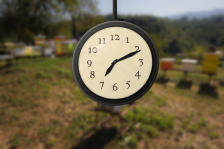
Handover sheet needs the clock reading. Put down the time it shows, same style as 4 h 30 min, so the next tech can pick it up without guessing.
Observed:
7 h 11 min
